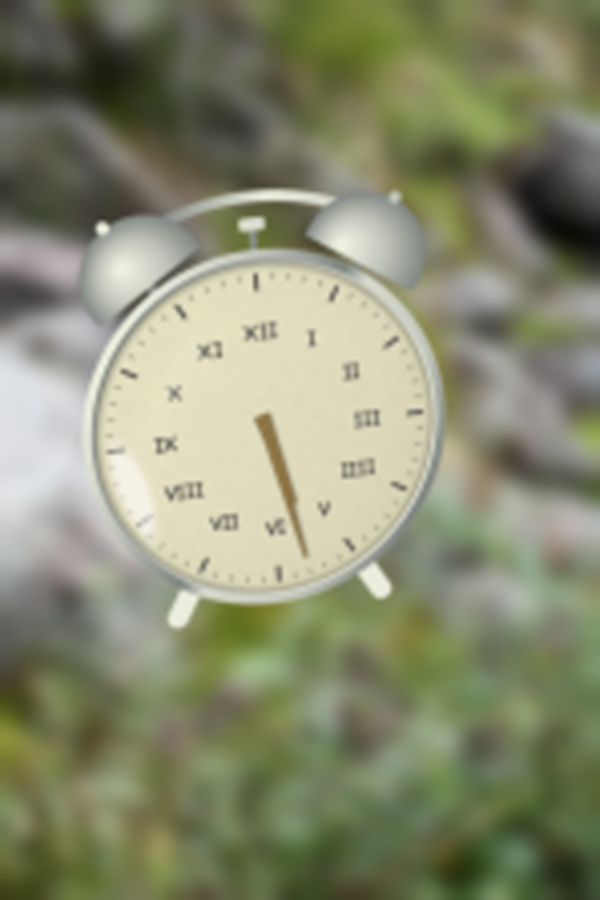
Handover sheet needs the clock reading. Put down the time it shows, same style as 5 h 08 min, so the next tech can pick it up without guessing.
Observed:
5 h 28 min
